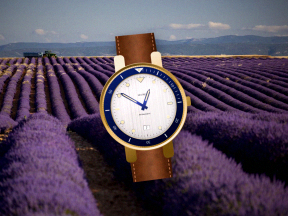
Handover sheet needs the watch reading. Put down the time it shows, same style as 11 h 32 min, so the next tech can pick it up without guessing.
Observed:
12 h 51 min
